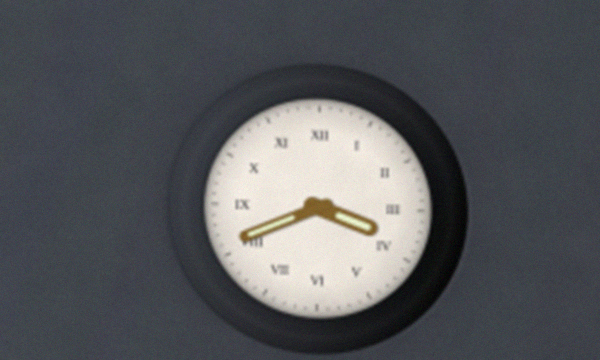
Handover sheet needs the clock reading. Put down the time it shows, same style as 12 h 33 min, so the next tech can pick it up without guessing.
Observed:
3 h 41 min
